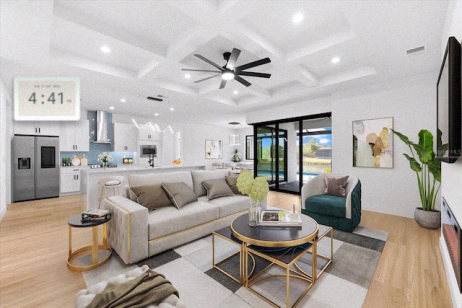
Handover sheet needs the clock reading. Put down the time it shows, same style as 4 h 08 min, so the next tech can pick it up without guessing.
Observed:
4 h 41 min
